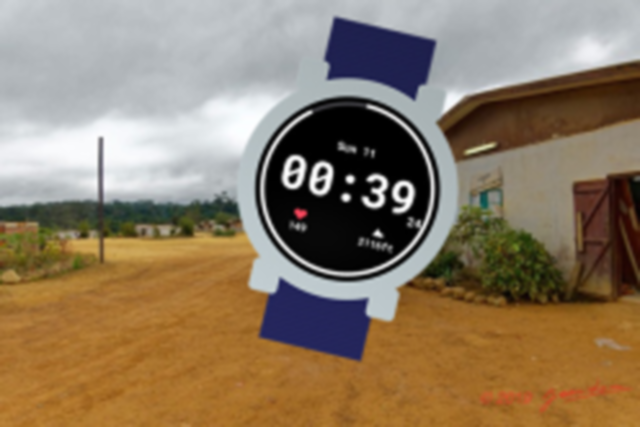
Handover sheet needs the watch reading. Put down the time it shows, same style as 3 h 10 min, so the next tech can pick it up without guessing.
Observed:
0 h 39 min
